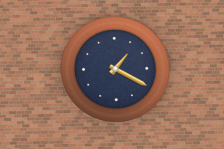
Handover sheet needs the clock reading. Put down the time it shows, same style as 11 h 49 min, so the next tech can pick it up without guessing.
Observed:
1 h 20 min
